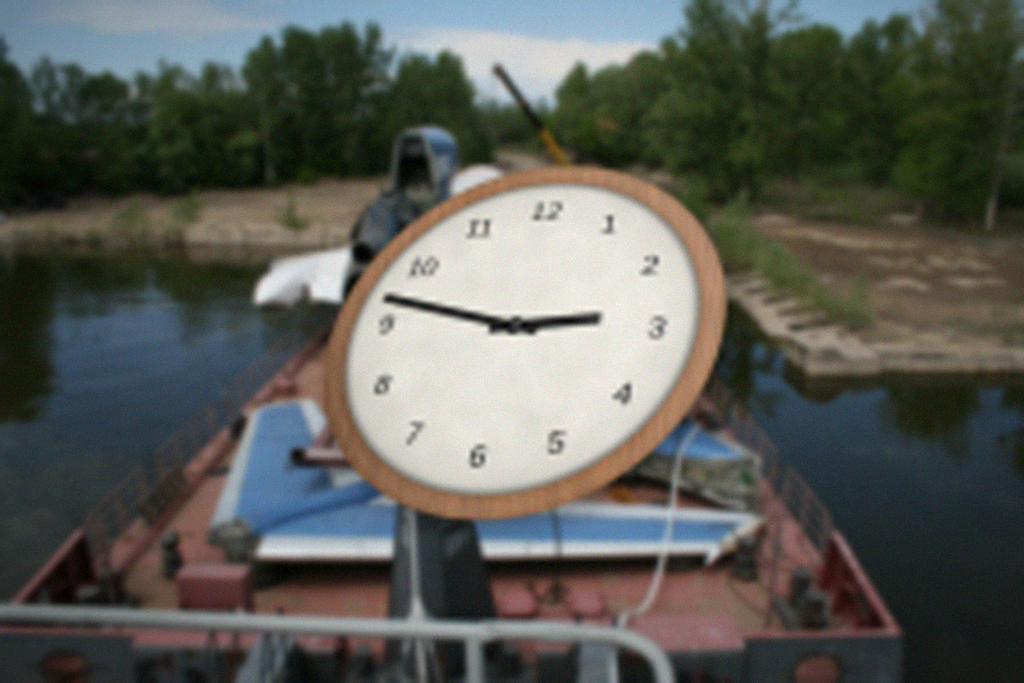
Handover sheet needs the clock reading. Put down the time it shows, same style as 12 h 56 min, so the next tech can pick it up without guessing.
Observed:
2 h 47 min
